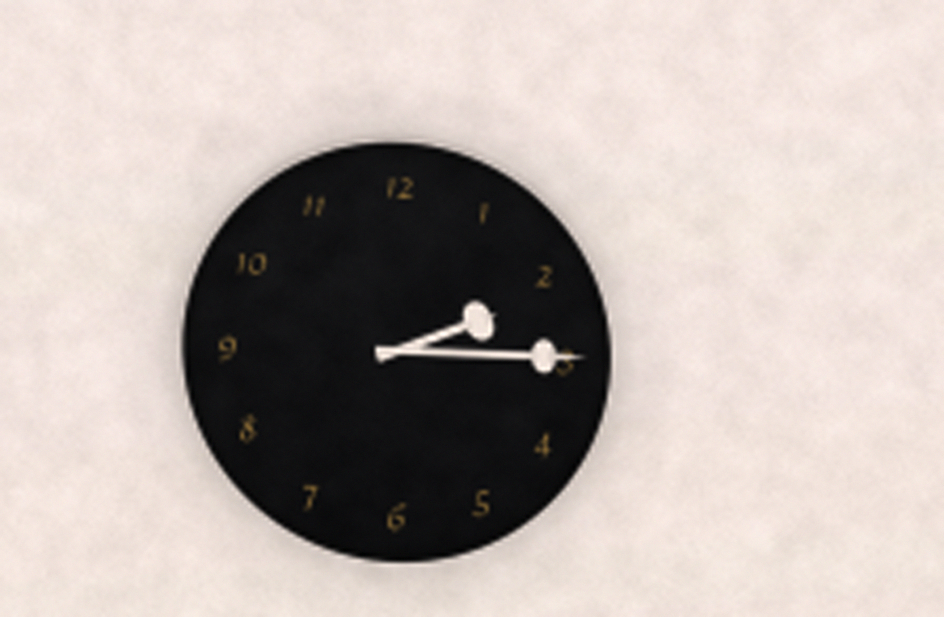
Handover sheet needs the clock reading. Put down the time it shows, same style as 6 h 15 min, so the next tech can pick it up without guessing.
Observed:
2 h 15 min
